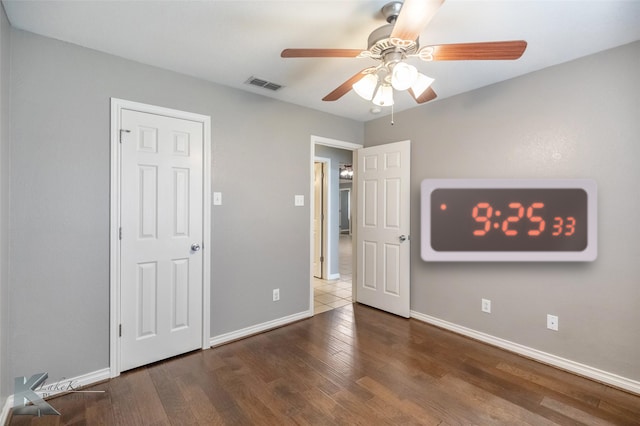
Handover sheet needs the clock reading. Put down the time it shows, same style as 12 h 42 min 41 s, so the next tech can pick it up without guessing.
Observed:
9 h 25 min 33 s
